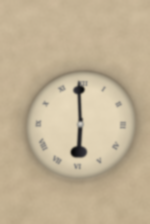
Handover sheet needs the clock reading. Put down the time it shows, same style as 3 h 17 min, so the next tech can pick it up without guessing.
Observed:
5 h 59 min
